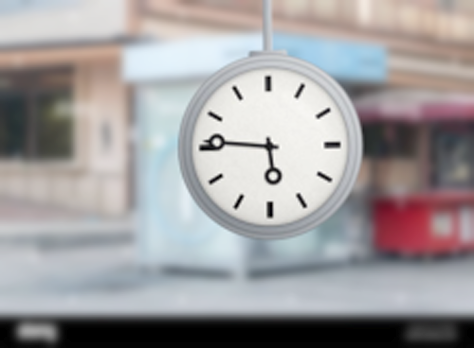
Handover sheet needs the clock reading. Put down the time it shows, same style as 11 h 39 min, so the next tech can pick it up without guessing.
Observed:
5 h 46 min
